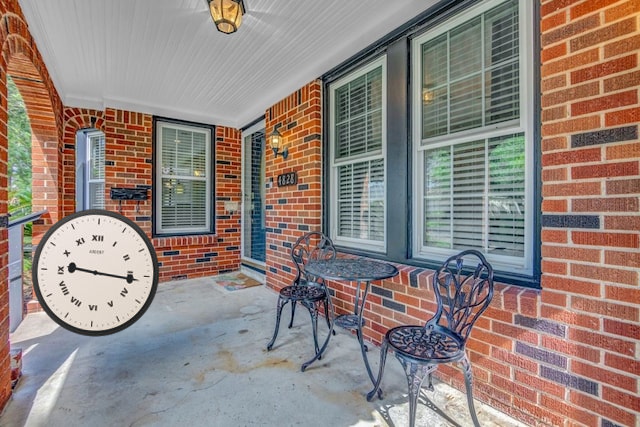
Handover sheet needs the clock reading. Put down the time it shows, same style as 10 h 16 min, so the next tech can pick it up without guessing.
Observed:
9 h 16 min
